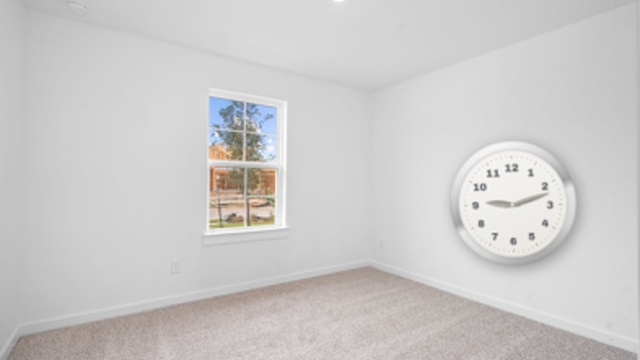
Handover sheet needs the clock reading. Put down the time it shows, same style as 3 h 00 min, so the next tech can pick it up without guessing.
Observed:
9 h 12 min
